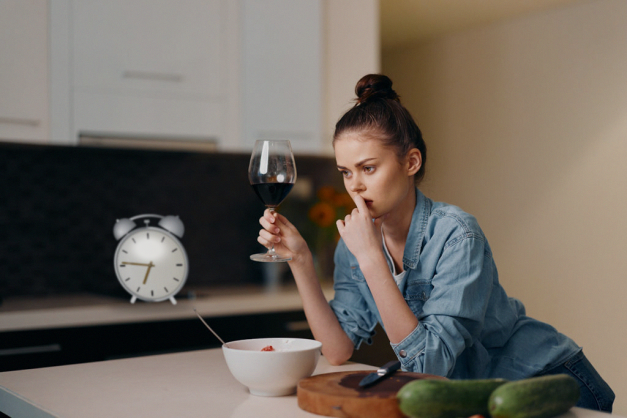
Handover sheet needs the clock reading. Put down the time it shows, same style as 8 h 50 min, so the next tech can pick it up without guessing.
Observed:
6 h 46 min
